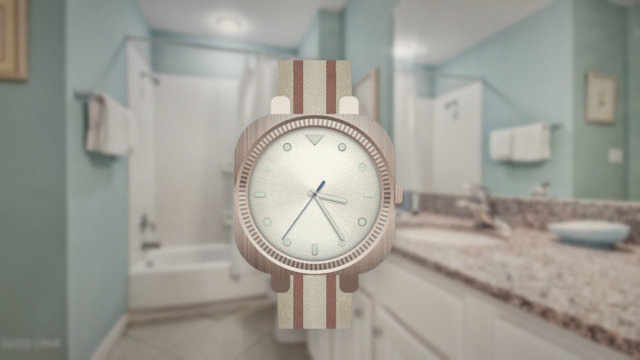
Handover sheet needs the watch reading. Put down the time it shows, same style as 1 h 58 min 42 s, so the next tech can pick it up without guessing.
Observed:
3 h 24 min 36 s
